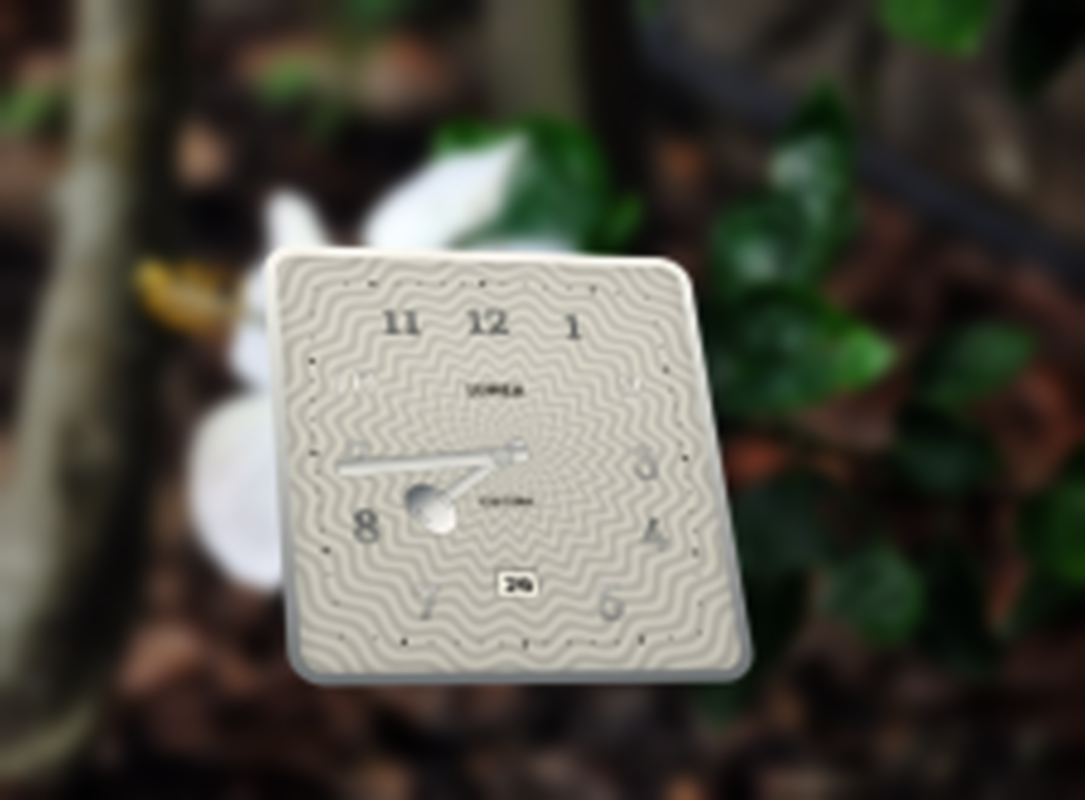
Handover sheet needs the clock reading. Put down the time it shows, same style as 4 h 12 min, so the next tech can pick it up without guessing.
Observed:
7 h 44 min
